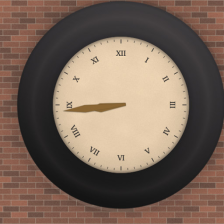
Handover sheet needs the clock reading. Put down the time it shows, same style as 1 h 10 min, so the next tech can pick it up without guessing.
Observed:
8 h 44 min
